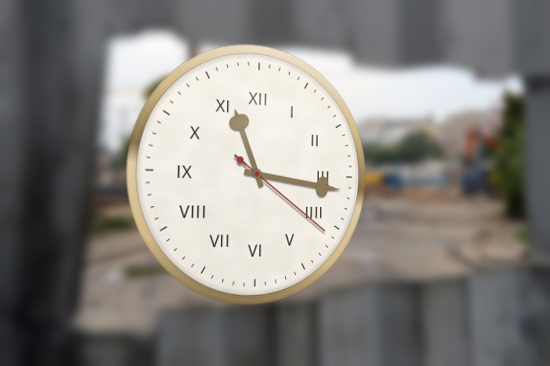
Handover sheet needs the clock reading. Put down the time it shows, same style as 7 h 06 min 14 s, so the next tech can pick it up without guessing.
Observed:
11 h 16 min 21 s
